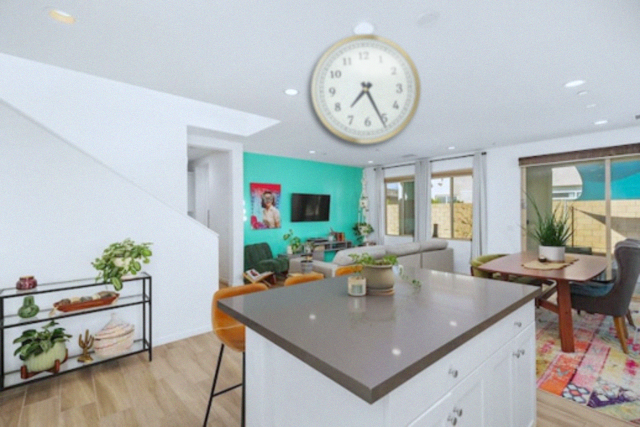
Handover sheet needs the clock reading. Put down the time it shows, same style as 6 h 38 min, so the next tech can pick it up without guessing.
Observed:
7 h 26 min
